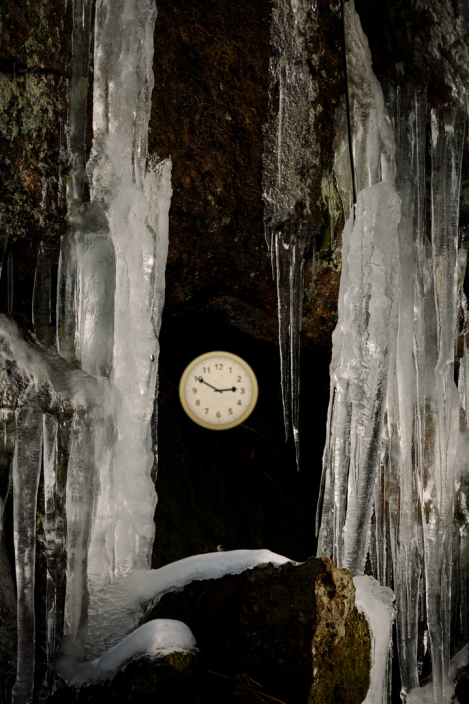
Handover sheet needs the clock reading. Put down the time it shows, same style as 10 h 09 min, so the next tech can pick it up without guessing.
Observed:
2 h 50 min
